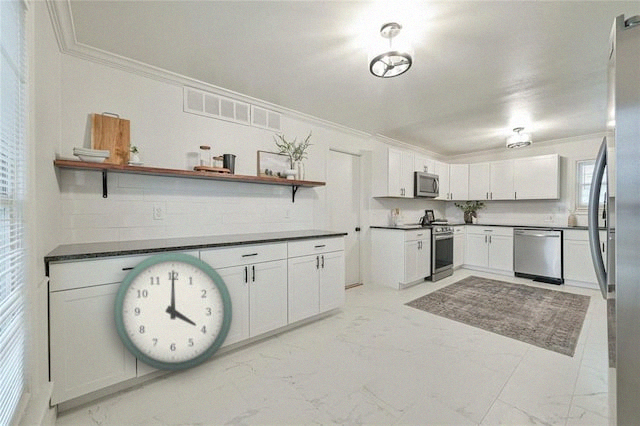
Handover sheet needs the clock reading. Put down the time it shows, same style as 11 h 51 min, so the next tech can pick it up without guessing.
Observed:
4 h 00 min
